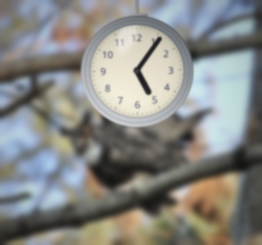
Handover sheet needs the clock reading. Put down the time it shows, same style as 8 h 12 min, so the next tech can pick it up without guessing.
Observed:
5 h 06 min
